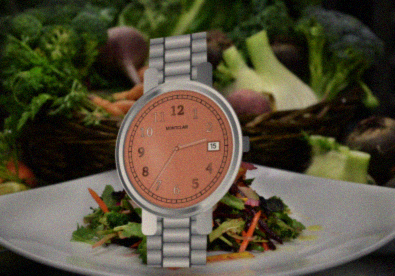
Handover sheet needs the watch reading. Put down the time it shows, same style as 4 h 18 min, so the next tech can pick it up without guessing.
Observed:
2 h 36 min
